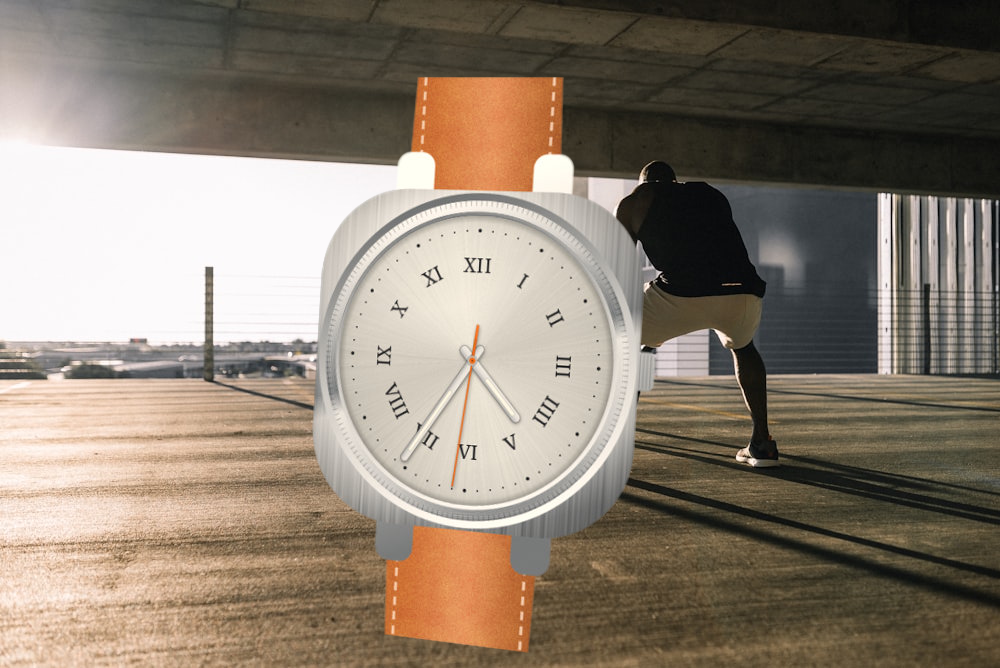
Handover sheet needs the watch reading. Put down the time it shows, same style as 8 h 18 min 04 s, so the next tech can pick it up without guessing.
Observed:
4 h 35 min 31 s
